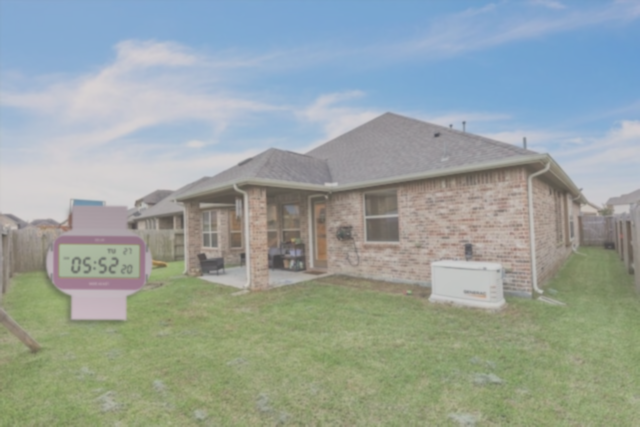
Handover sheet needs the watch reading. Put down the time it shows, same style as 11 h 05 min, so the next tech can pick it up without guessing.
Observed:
5 h 52 min
